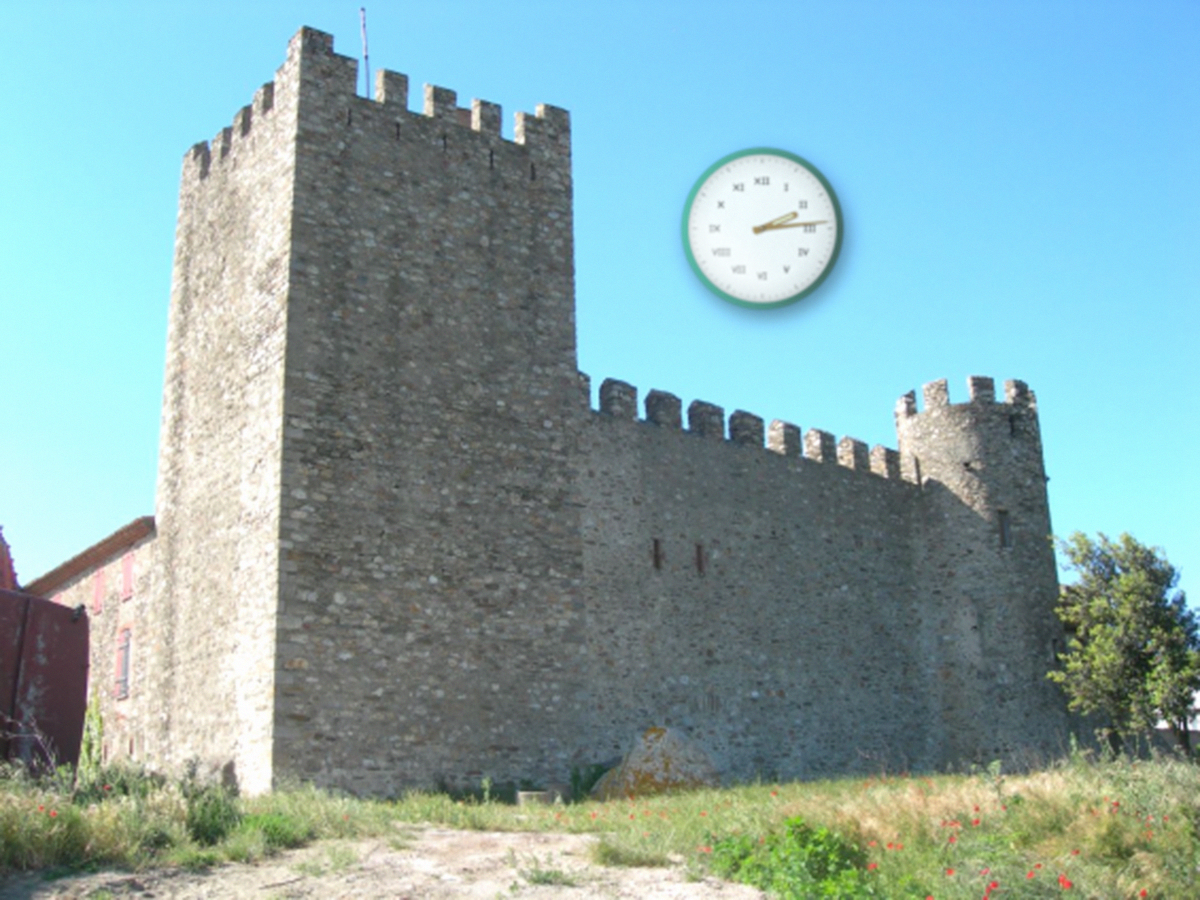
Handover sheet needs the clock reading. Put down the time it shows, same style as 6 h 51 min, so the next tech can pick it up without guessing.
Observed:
2 h 14 min
